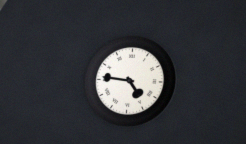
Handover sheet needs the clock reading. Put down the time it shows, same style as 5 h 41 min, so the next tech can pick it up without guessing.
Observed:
4 h 46 min
